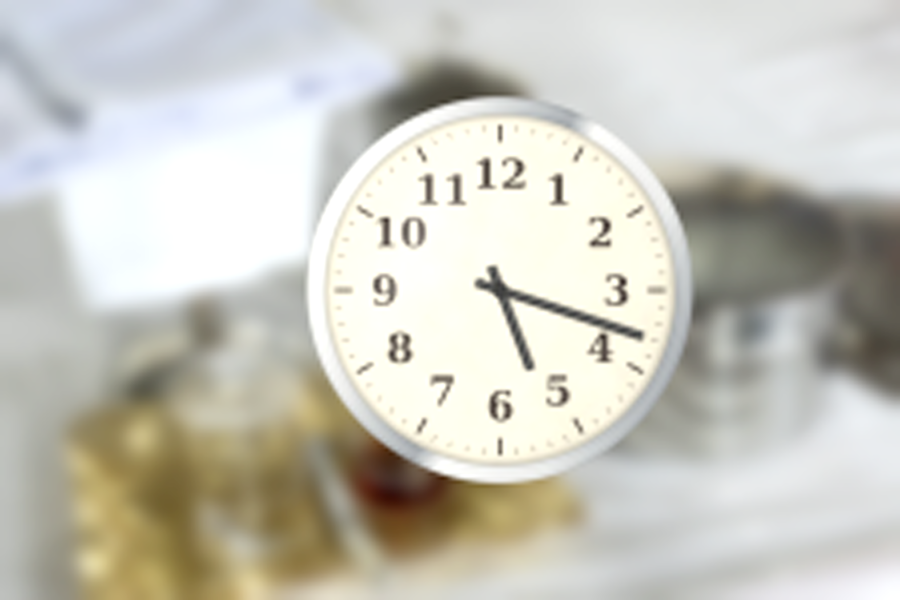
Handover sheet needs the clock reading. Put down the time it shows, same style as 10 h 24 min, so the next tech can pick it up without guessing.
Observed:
5 h 18 min
